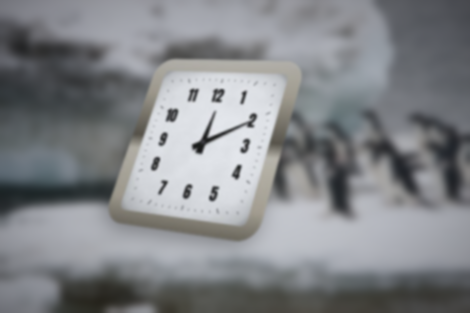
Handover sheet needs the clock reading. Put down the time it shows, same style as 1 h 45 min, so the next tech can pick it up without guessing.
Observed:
12 h 10 min
